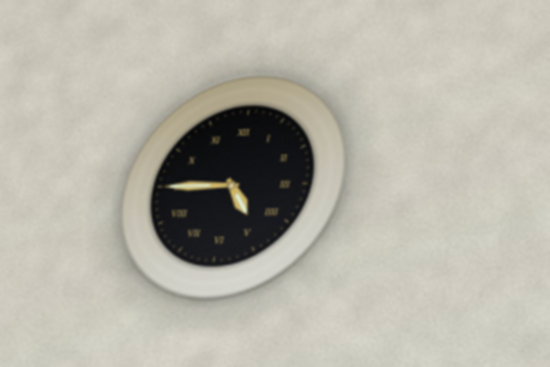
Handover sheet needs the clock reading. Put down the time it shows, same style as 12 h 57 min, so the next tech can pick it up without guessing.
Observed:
4 h 45 min
